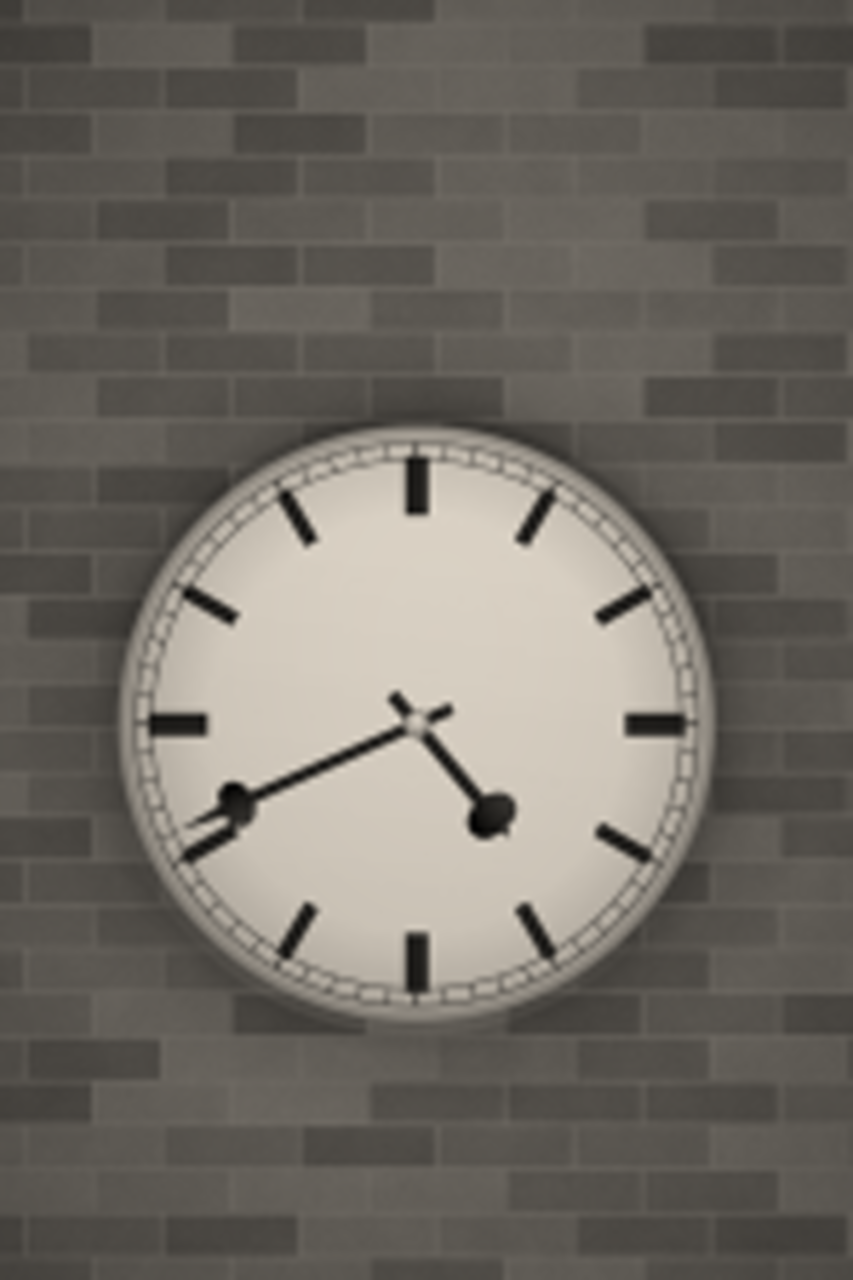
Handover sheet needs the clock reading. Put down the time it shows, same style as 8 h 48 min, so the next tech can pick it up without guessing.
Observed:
4 h 41 min
